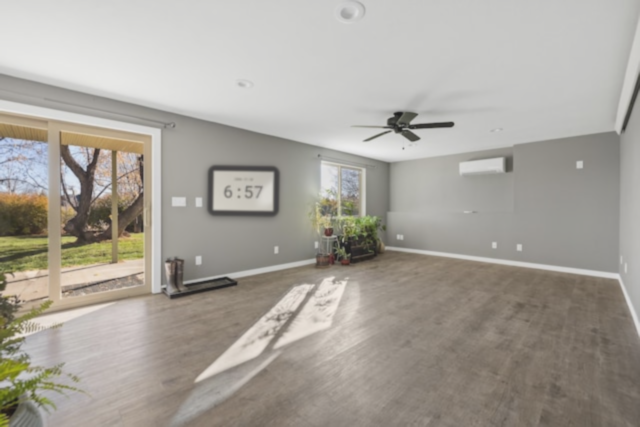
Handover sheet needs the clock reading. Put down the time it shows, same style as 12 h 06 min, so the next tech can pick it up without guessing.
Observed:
6 h 57 min
